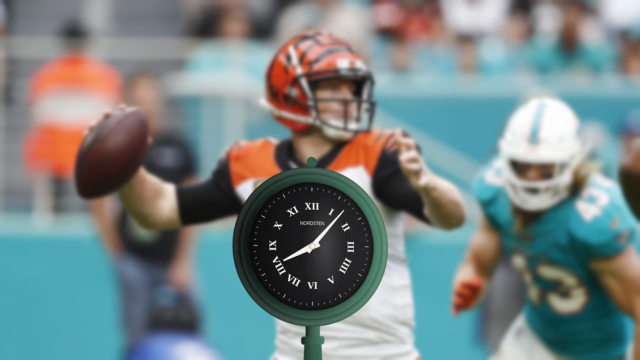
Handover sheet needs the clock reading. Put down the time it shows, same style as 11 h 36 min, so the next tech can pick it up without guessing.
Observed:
8 h 07 min
